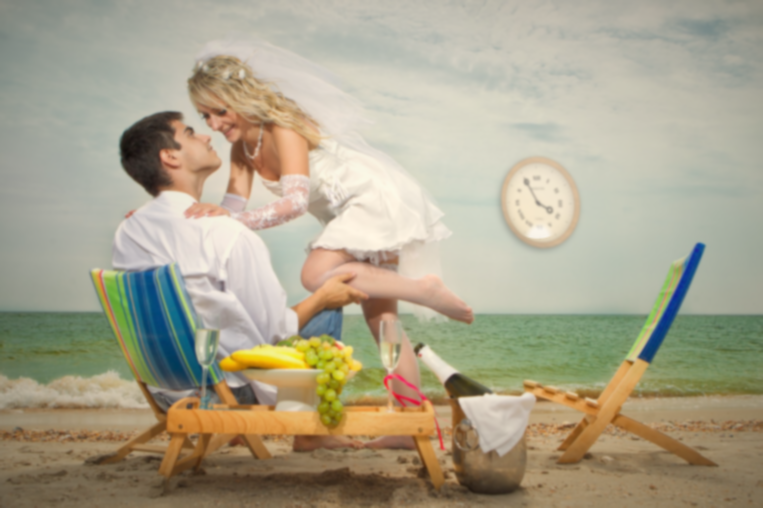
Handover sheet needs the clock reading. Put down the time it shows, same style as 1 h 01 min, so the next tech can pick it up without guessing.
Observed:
3 h 55 min
